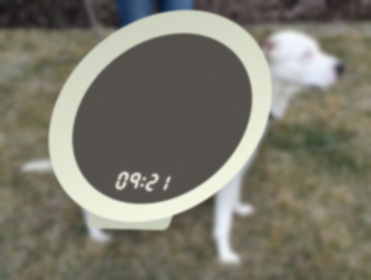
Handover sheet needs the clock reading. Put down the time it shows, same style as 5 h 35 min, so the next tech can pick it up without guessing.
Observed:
9 h 21 min
